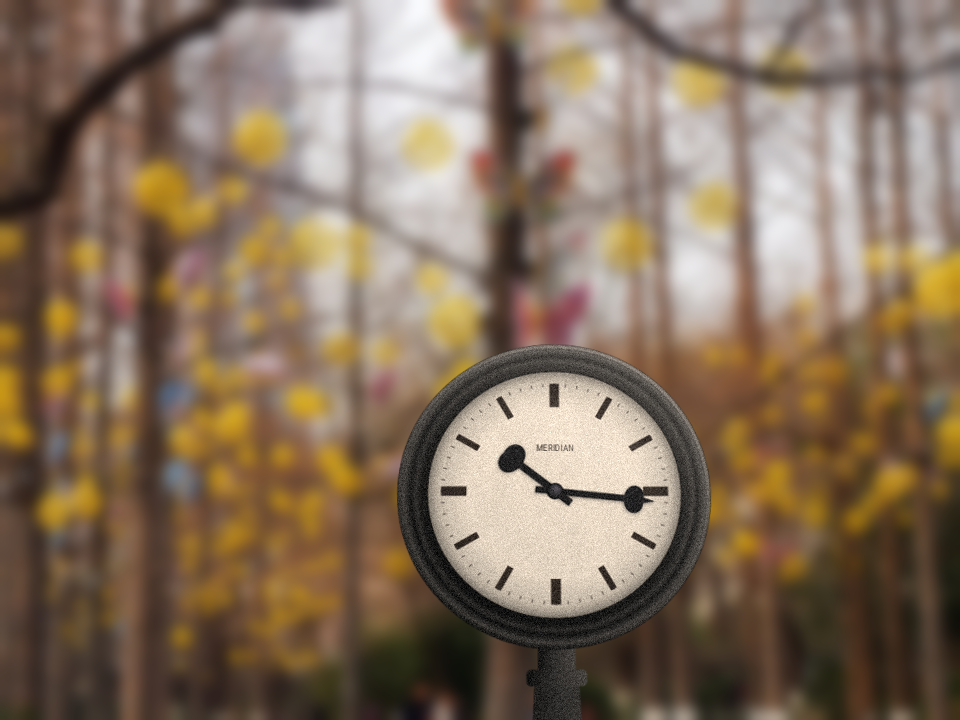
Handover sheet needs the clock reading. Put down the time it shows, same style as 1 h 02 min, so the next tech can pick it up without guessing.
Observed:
10 h 16 min
